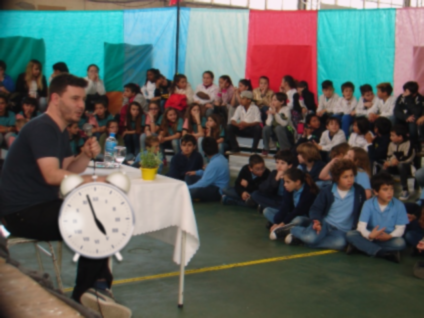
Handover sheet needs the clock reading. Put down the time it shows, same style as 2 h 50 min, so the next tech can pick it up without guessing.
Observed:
4 h 57 min
